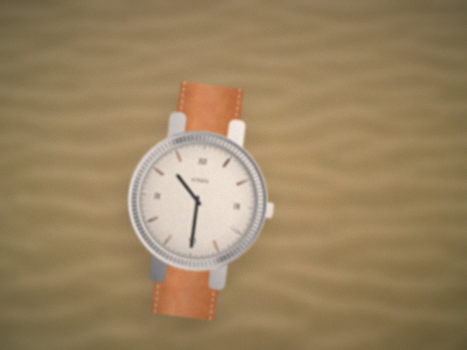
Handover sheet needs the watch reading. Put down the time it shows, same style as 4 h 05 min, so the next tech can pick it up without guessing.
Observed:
10 h 30 min
